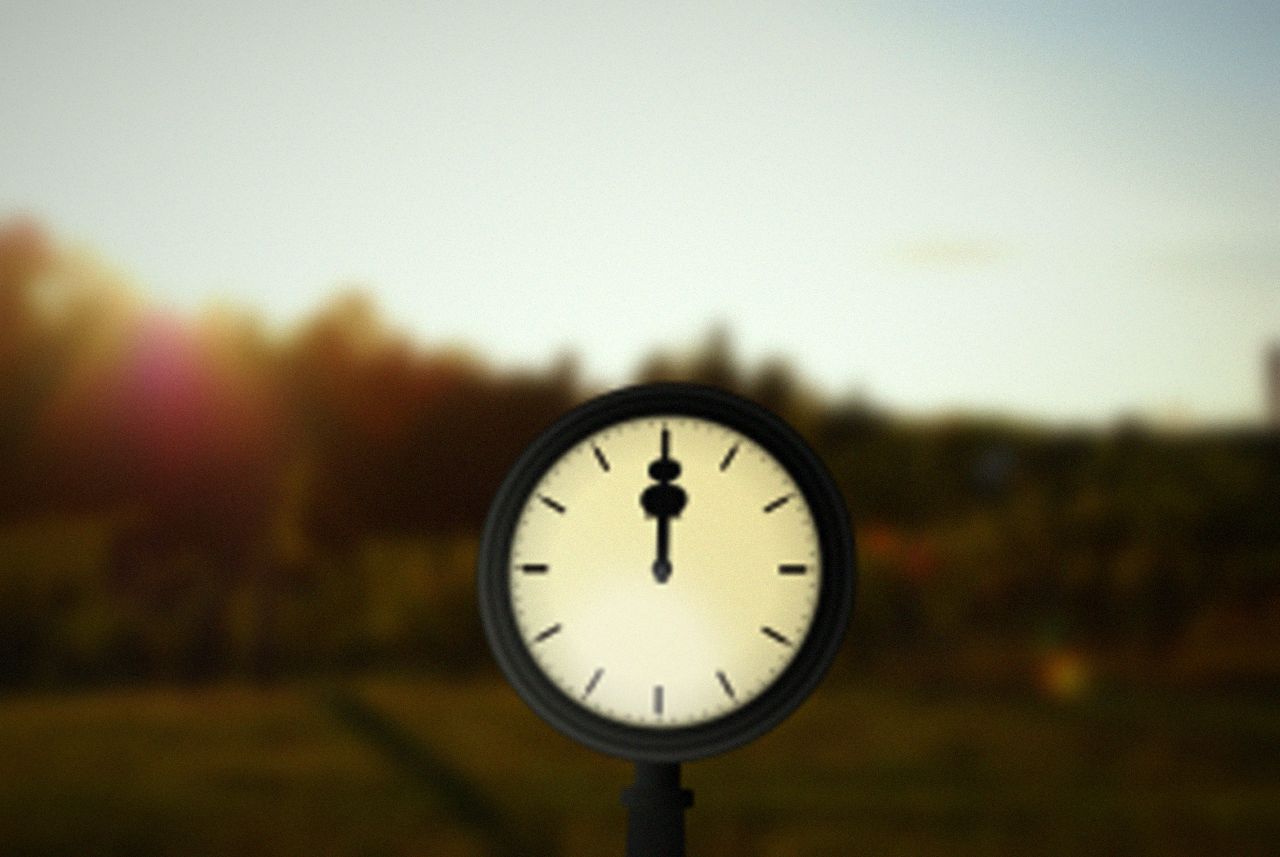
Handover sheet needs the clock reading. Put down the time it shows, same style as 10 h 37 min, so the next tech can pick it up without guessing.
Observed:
12 h 00 min
